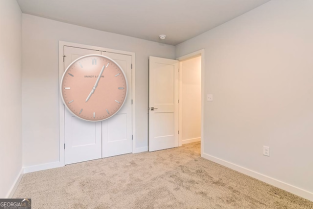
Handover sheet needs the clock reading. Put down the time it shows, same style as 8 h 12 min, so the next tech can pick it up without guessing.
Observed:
7 h 04 min
